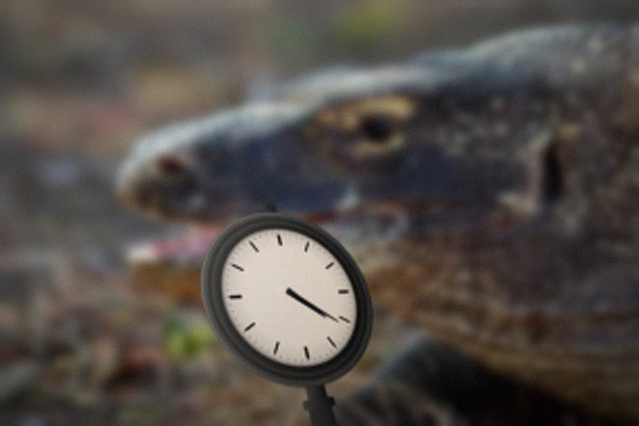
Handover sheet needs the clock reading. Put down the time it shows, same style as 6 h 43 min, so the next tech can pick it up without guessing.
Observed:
4 h 21 min
